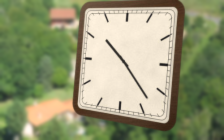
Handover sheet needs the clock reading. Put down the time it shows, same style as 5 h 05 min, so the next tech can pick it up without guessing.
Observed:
10 h 23 min
